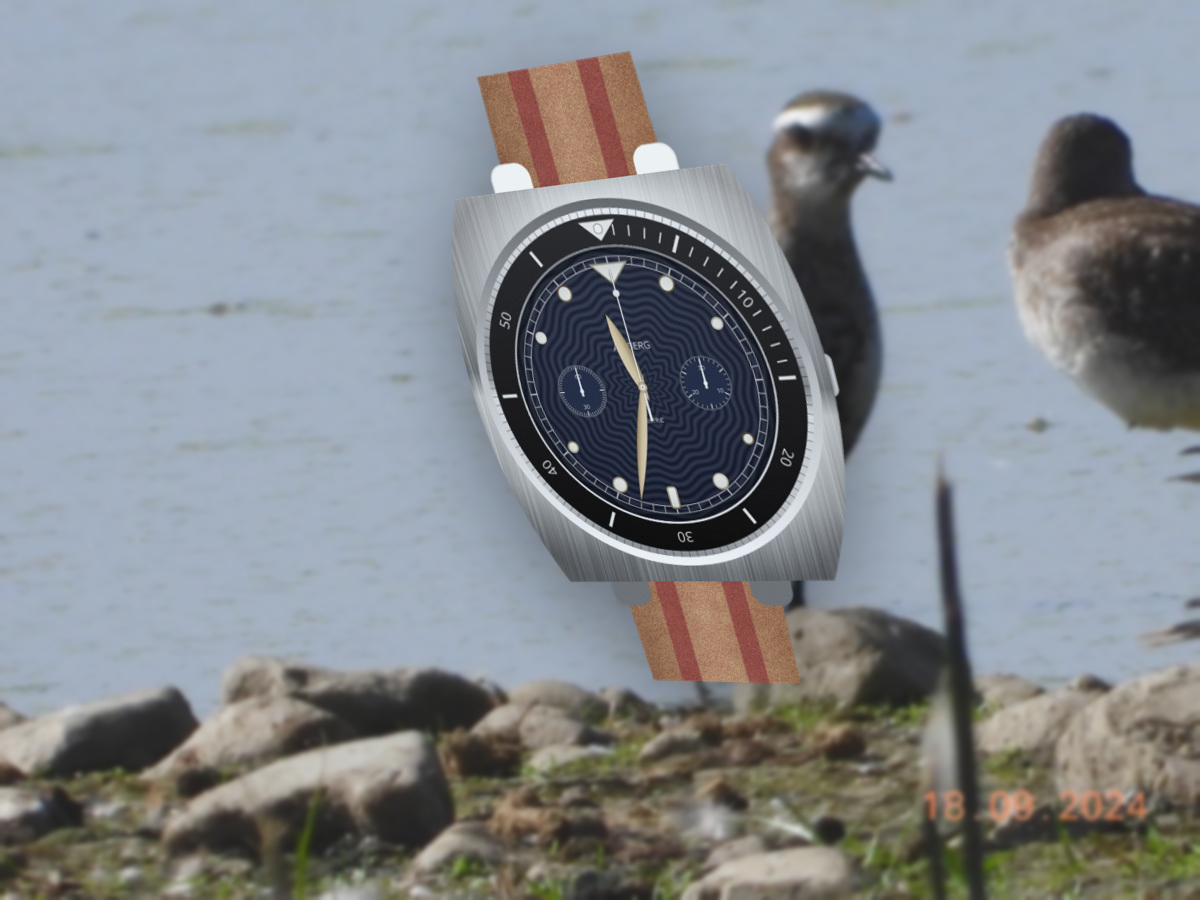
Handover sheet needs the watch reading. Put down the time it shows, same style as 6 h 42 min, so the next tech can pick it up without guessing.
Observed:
11 h 33 min
